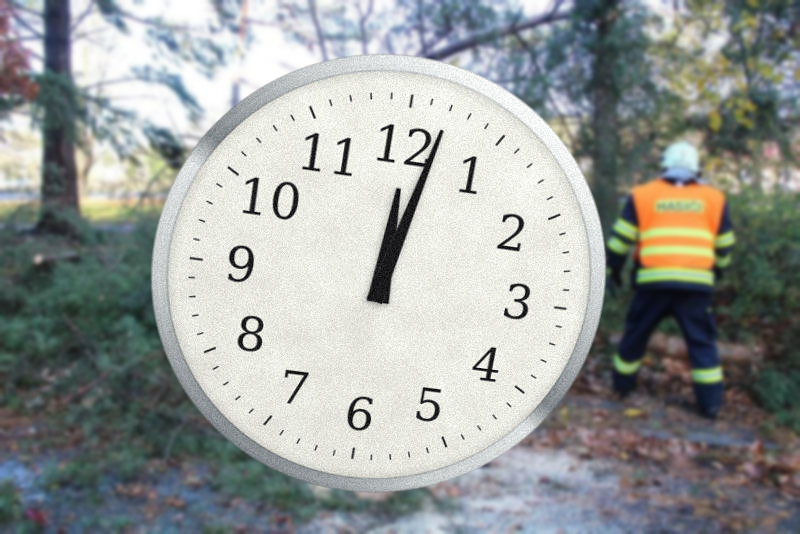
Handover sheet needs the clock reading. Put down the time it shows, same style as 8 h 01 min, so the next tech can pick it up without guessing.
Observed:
12 h 02 min
